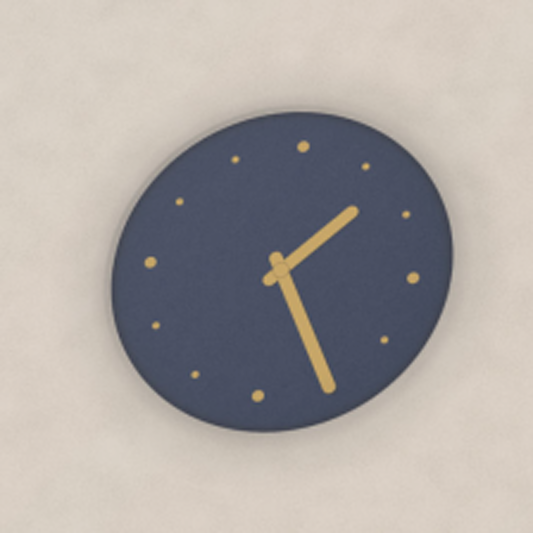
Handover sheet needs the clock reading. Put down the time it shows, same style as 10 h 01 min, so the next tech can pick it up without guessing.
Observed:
1 h 25 min
